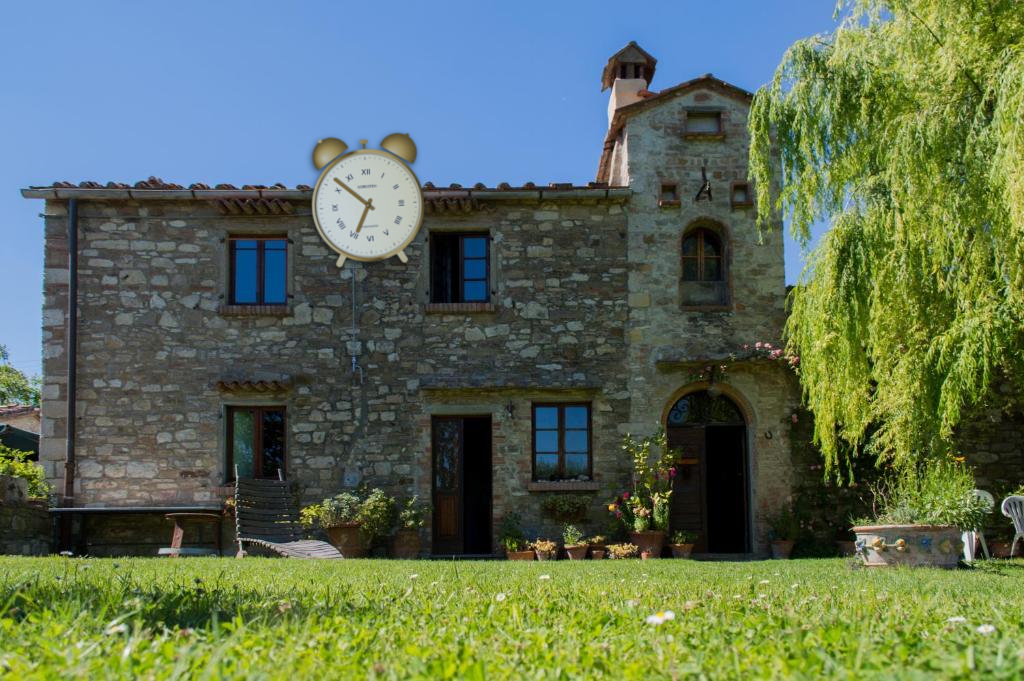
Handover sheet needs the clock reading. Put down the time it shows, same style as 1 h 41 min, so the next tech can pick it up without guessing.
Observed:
6 h 52 min
